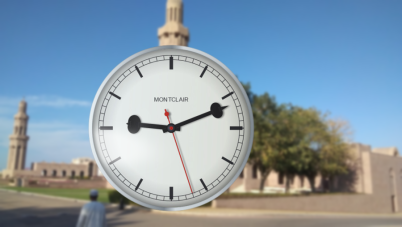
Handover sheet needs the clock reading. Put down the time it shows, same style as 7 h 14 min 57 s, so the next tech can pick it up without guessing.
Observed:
9 h 11 min 27 s
